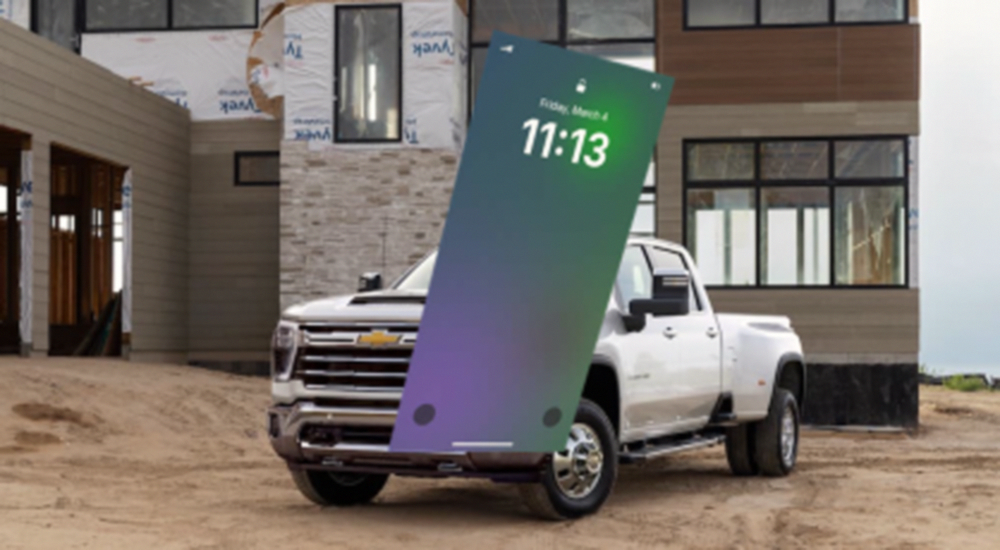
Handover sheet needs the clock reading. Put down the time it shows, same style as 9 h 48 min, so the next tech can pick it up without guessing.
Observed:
11 h 13 min
